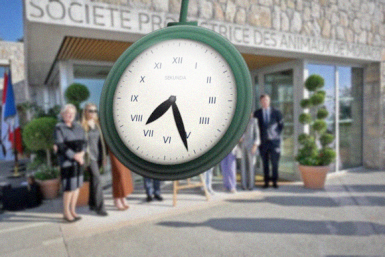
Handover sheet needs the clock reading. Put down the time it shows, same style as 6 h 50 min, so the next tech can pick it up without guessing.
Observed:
7 h 26 min
